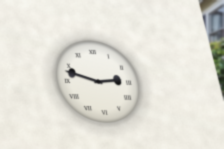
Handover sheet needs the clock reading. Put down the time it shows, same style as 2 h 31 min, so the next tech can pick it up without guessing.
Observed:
2 h 48 min
